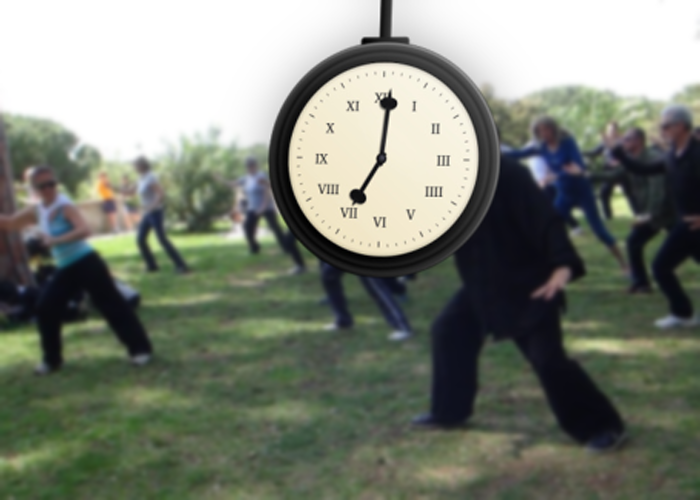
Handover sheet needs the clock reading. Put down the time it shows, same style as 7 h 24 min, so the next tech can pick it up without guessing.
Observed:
7 h 01 min
